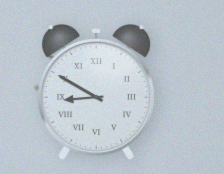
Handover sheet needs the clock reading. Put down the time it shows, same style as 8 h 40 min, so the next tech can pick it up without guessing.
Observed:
8 h 50 min
